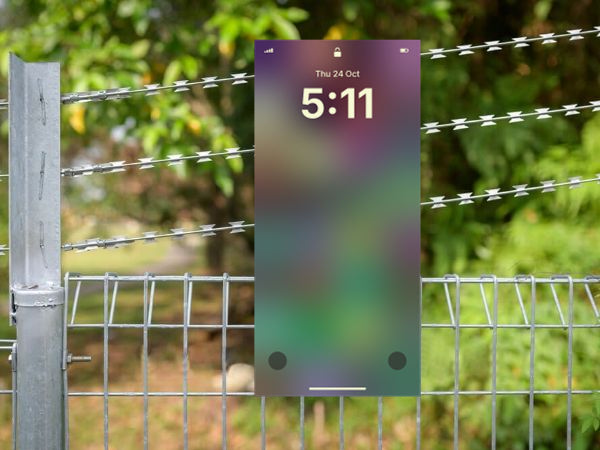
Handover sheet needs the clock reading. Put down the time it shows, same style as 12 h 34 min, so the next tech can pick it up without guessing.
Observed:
5 h 11 min
